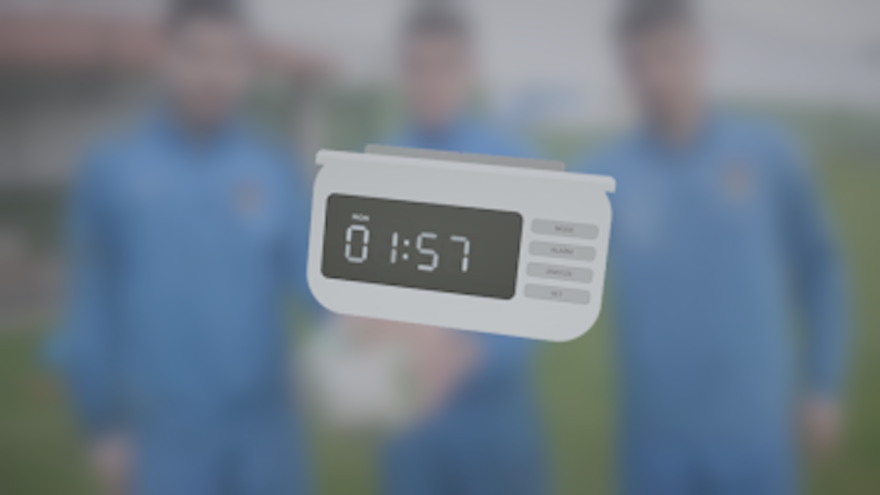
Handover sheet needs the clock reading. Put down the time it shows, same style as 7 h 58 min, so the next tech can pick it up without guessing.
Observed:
1 h 57 min
